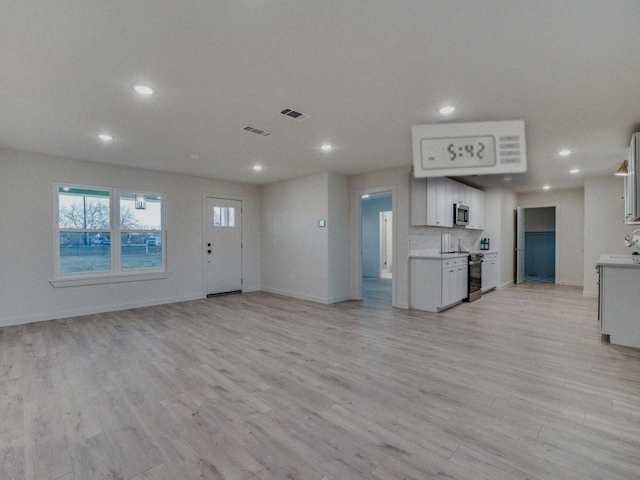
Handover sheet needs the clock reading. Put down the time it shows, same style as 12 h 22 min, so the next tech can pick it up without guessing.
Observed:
5 h 42 min
